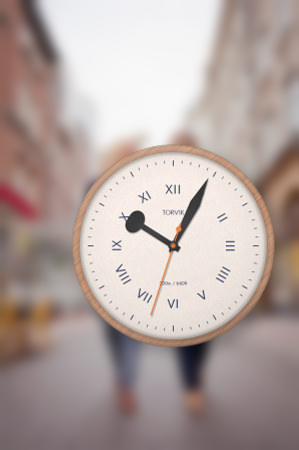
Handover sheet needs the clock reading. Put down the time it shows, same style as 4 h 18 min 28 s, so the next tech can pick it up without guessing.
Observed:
10 h 04 min 33 s
